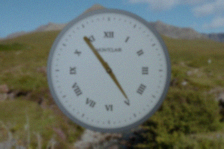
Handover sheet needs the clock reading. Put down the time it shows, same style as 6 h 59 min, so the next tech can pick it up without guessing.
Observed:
4 h 54 min
